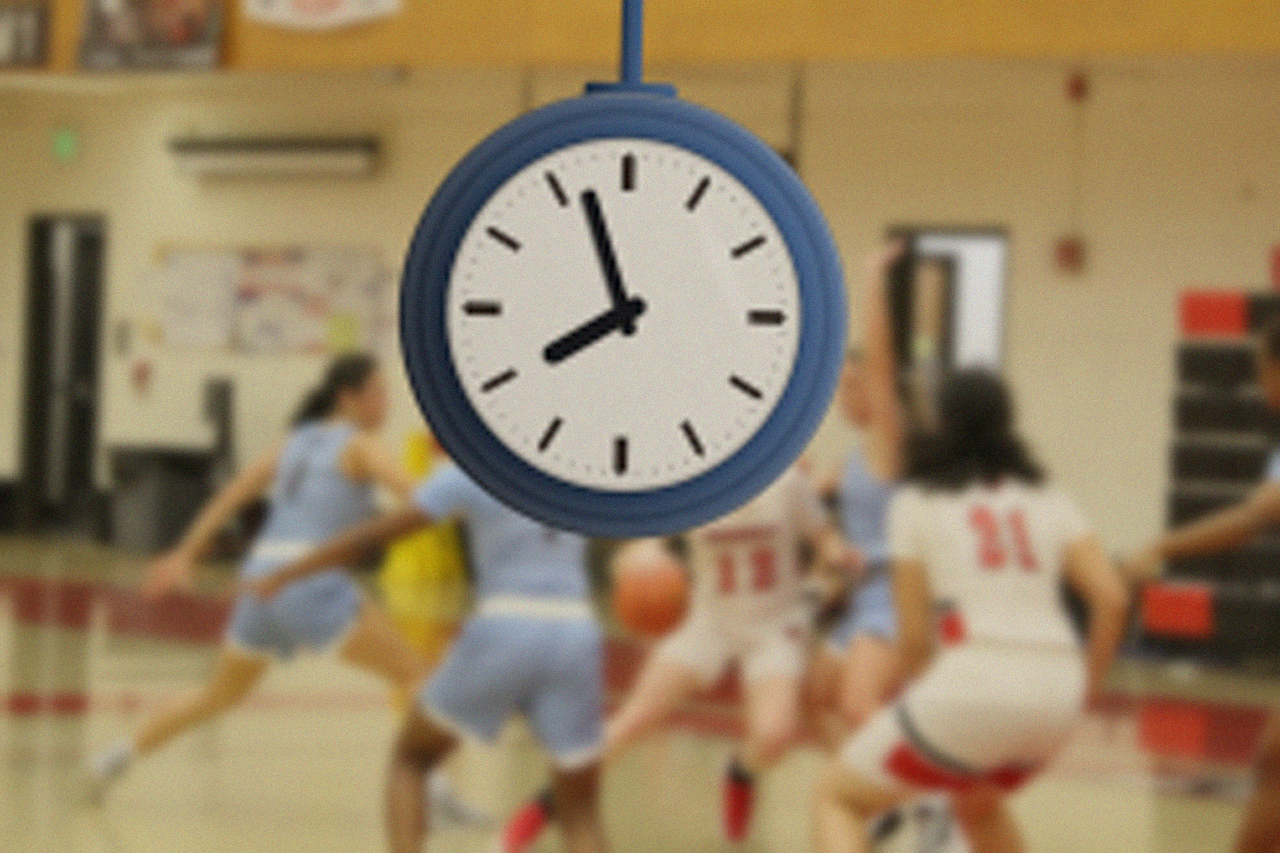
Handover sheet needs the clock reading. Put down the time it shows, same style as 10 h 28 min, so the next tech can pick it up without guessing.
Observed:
7 h 57 min
